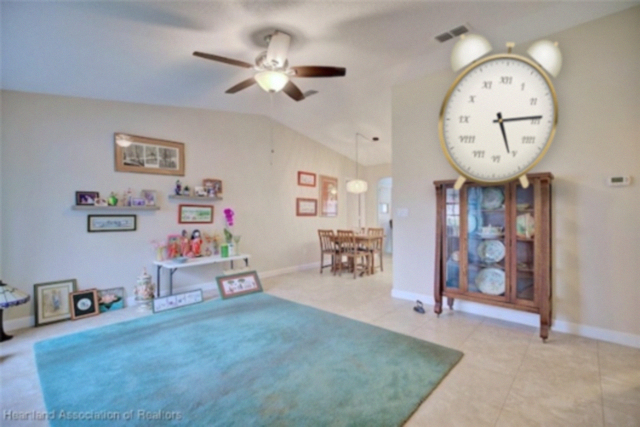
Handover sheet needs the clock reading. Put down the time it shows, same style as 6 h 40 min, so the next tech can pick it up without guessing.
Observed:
5 h 14 min
